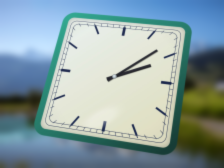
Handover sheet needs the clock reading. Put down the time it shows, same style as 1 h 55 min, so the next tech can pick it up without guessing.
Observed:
2 h 08 min
